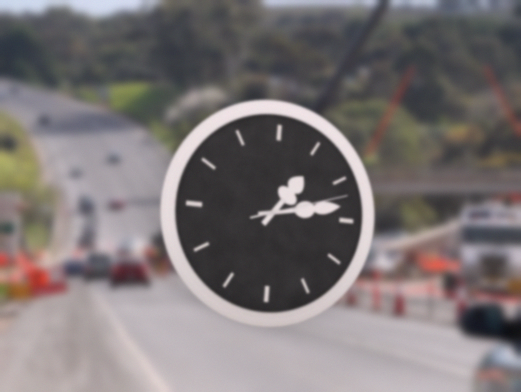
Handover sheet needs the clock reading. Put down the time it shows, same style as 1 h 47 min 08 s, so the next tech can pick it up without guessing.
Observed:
1 h 13 min 12 s
